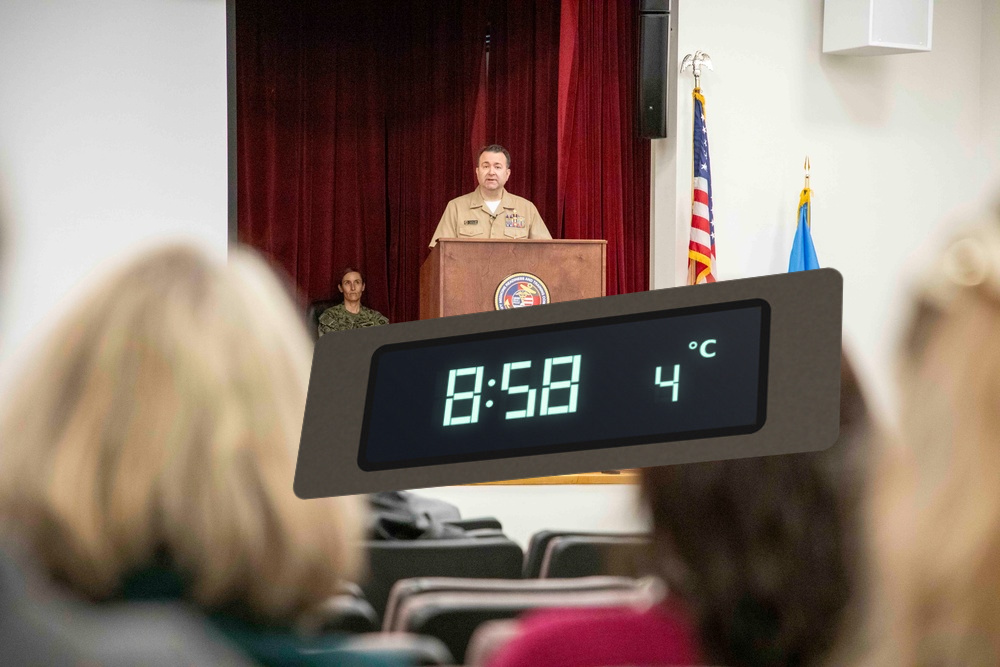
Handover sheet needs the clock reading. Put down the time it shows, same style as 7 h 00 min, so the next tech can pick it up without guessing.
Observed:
8 h 58 min
